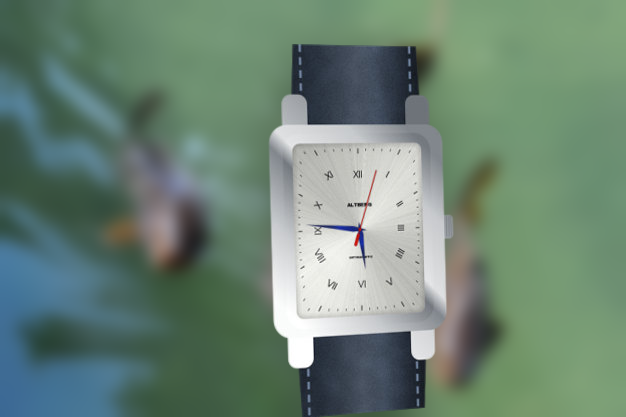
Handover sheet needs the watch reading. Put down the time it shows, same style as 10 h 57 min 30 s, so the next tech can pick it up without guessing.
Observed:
5 h 46 min 03 s
